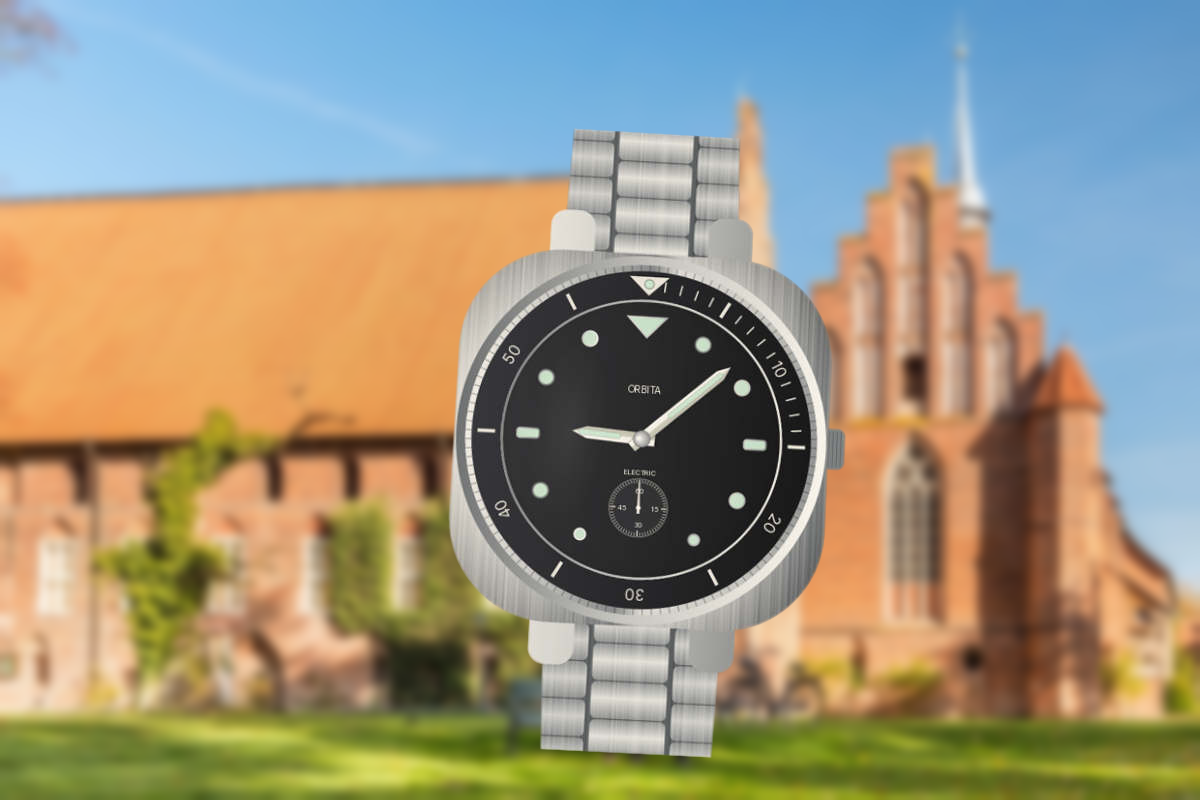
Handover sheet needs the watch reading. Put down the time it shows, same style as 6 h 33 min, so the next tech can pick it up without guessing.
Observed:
9 h 08 min
